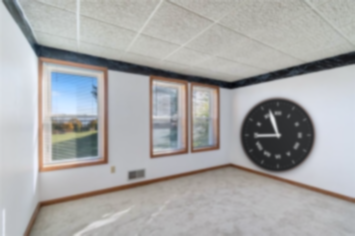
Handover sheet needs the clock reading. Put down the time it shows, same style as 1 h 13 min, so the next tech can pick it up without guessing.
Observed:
8 h 57 min
